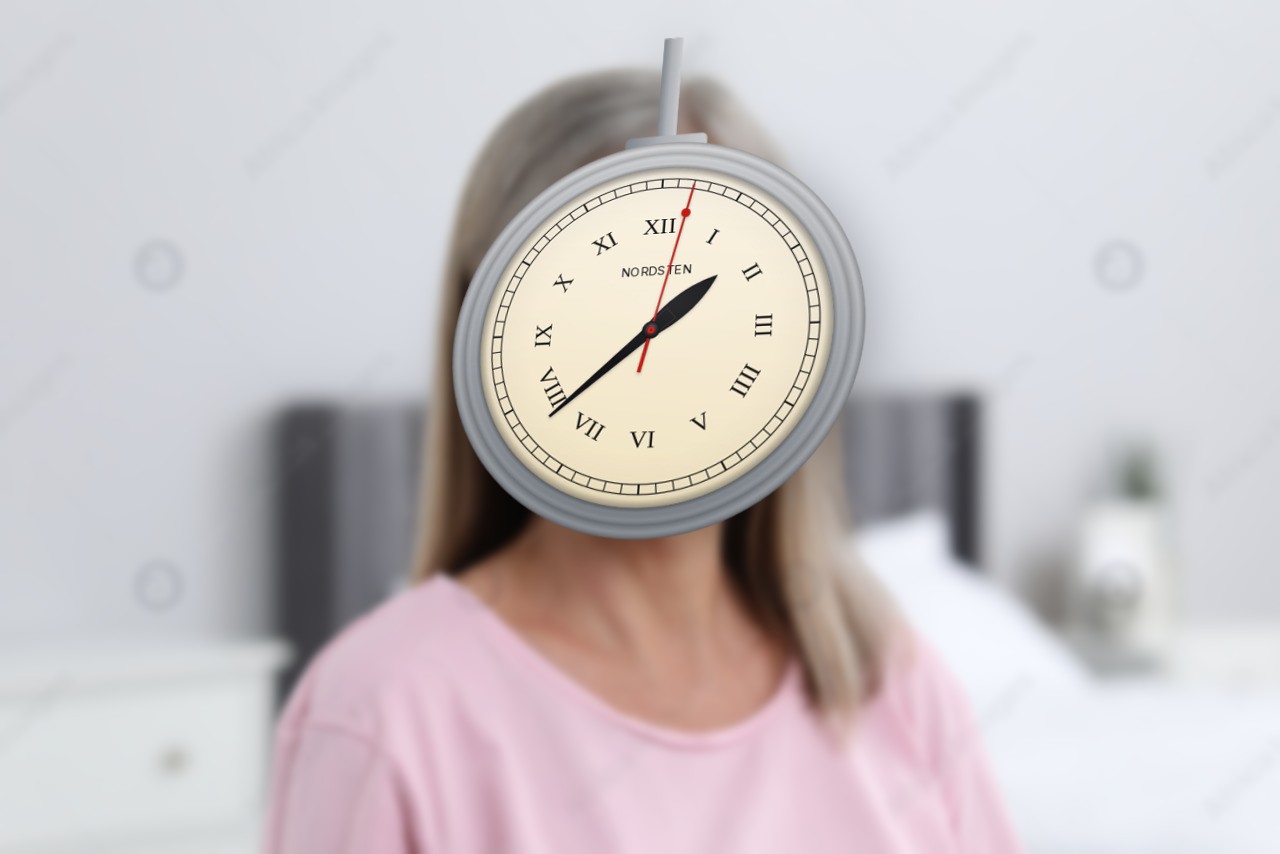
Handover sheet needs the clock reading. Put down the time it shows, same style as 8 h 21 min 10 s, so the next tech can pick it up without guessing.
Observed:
1 h 38 min 02 s
